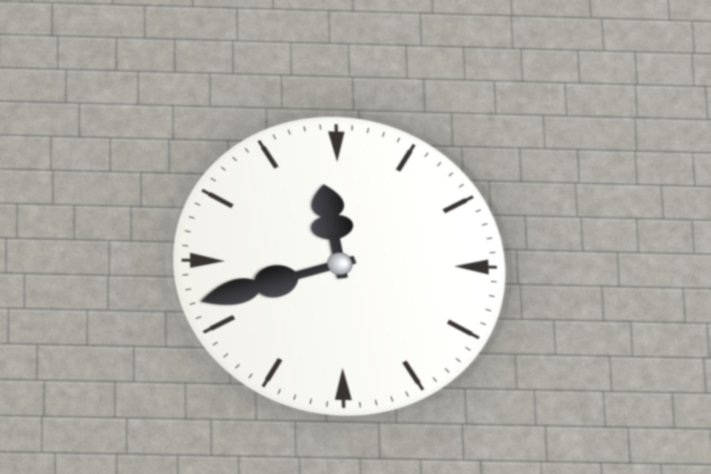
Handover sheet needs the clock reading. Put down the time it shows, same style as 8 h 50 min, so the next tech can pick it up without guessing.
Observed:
11 h 42 min
